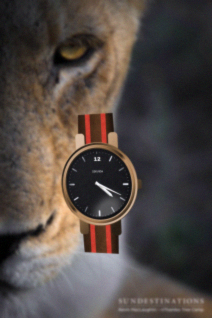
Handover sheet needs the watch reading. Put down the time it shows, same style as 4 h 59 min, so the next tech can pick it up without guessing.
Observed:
4 h 19 min
